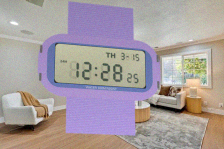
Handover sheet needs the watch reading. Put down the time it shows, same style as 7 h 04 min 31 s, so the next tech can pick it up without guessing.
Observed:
12 h 28 min 25 s
